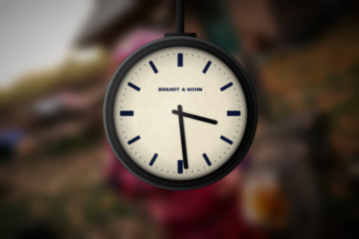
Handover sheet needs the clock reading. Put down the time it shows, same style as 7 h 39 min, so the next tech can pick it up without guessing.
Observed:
3 h 29 min
